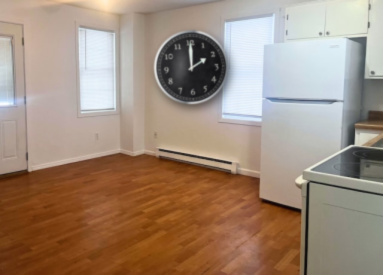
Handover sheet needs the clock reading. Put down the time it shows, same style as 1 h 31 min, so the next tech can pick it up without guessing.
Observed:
2 h 00 min
